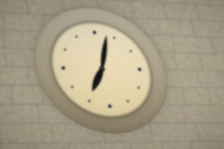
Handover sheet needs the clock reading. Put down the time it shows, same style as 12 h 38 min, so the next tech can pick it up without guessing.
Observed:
7 h 03 min
